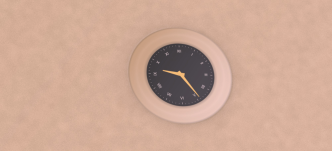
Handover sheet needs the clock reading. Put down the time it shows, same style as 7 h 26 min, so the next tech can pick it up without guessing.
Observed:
9 h 24 min
